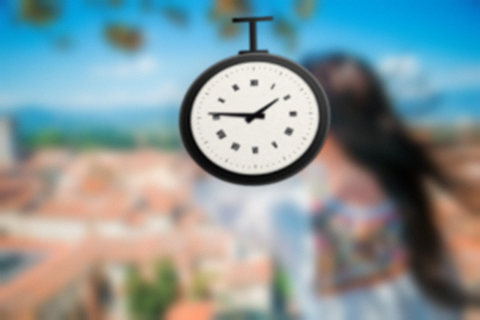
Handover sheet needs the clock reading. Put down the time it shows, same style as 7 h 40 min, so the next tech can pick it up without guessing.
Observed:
1 h 46 min
